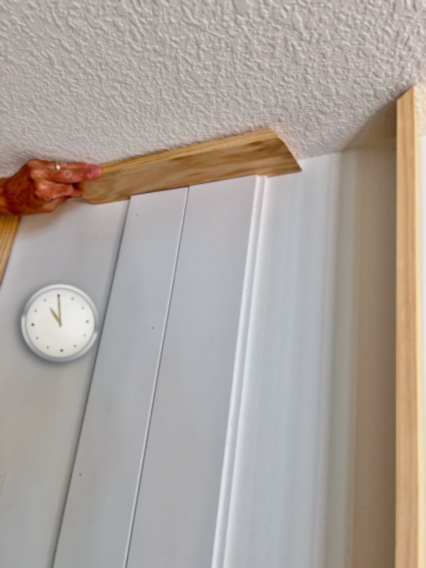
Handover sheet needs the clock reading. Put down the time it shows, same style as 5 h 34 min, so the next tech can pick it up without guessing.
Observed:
11 h 00 min
